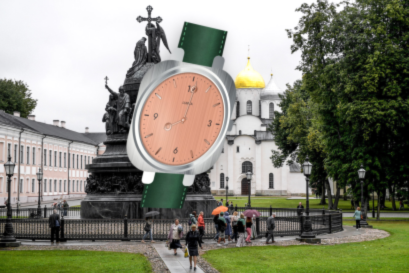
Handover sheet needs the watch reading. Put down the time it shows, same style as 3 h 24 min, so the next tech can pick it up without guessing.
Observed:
8 h 01 min
